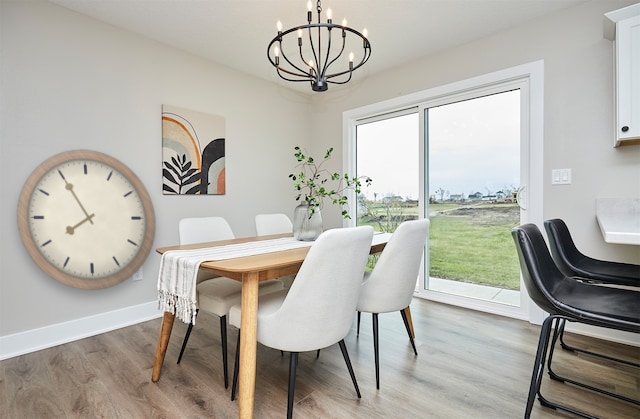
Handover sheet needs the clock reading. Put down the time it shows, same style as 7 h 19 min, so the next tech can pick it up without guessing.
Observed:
7 h 55 min
